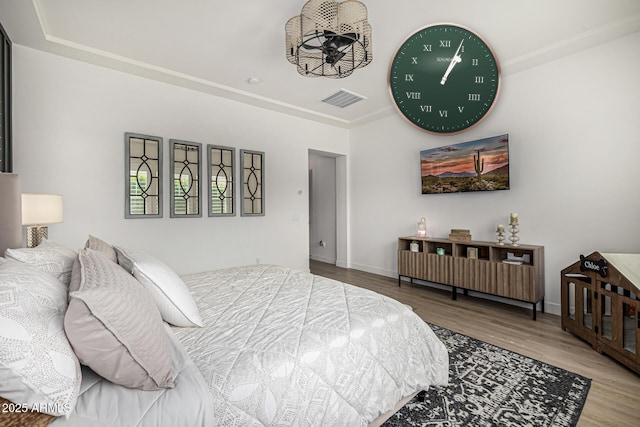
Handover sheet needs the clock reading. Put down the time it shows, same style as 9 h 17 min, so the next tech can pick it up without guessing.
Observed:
1 h 04 min
